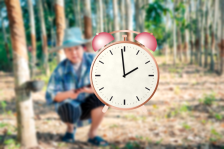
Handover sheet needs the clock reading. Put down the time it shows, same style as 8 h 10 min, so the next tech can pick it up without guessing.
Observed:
1 h 59 min
